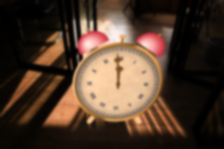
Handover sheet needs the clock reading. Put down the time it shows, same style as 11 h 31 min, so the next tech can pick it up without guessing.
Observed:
11 h 59 min
